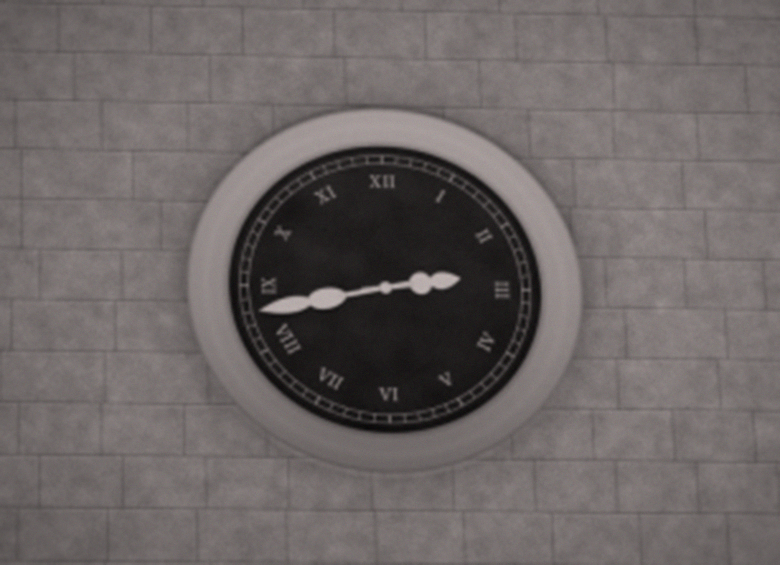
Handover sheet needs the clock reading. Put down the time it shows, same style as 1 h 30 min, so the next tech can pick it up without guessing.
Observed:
2 h 43 min
